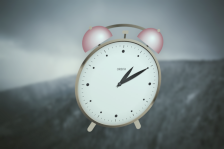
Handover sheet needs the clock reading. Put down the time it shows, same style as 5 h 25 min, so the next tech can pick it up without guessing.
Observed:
1 h 10 min
